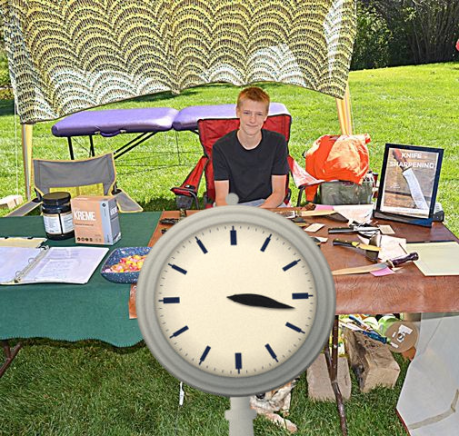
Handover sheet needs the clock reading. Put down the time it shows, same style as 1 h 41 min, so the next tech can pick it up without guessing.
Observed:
3 h 17 min
